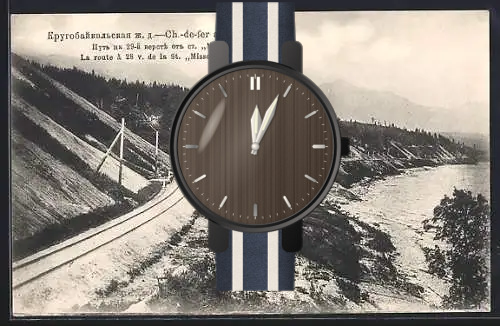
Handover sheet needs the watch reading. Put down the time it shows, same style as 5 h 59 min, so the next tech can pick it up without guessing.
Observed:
12 h 04 min
